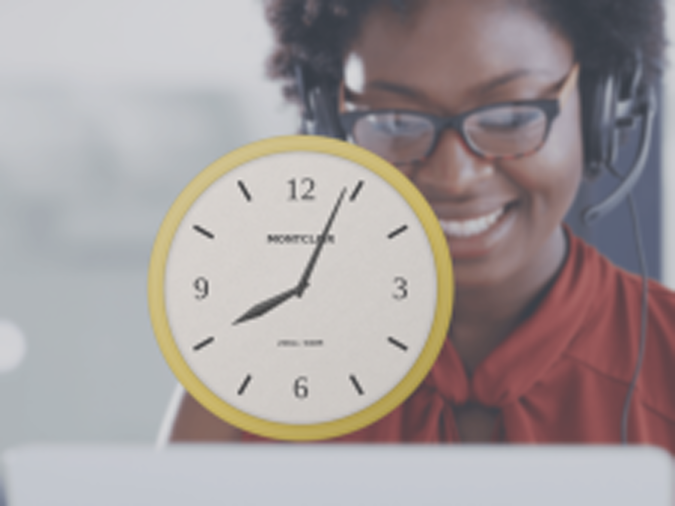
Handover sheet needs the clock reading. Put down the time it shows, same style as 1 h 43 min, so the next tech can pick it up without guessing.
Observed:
8 h 04 min
